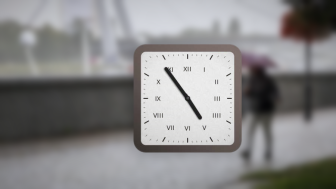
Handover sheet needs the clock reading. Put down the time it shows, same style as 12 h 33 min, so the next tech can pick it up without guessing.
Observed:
4 h 54 min
